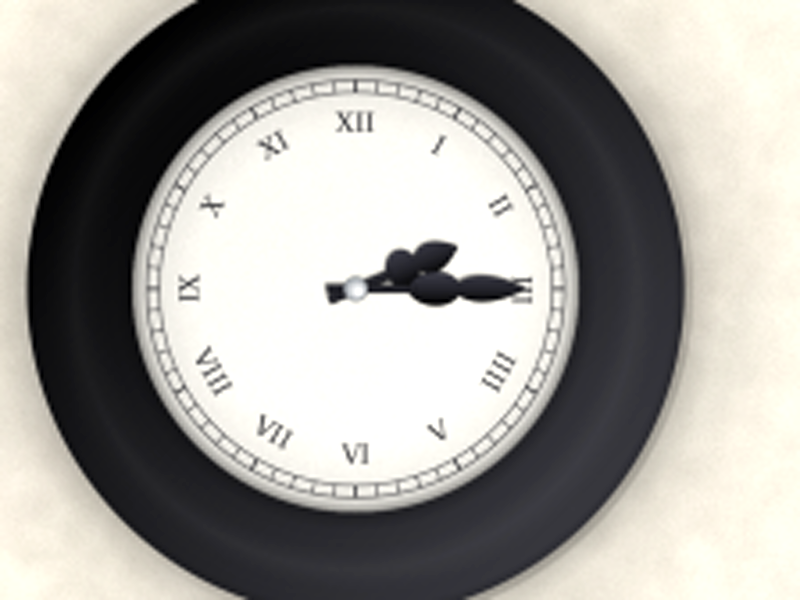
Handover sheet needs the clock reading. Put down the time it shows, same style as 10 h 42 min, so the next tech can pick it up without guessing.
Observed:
2 h 15 min
